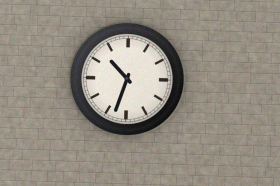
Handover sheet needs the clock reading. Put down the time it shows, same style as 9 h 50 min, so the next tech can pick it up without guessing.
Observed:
10 h 33 min
